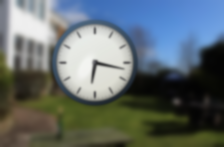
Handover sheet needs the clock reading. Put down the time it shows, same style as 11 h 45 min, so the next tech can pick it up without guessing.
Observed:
6 h 17 min
